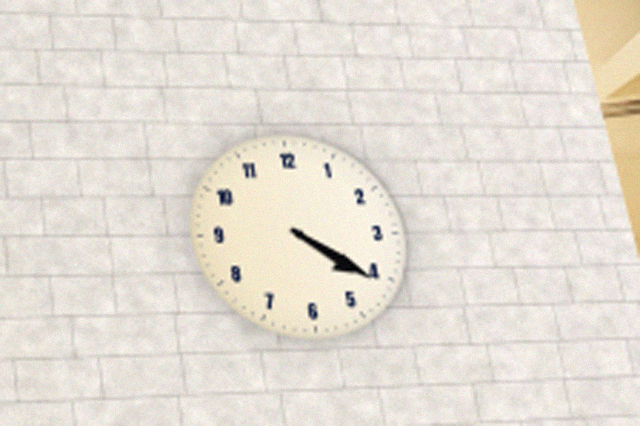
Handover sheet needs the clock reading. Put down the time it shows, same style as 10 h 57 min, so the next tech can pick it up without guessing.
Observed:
4 h 21 min
